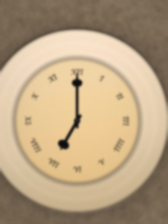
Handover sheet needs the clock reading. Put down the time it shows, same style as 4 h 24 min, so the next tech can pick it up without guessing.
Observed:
7 h 00 min
